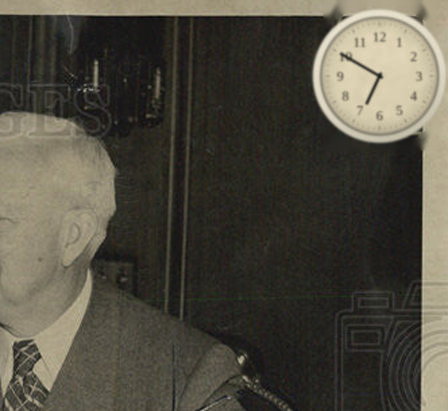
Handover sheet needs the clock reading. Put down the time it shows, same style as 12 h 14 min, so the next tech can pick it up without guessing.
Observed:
6 h 50 min
